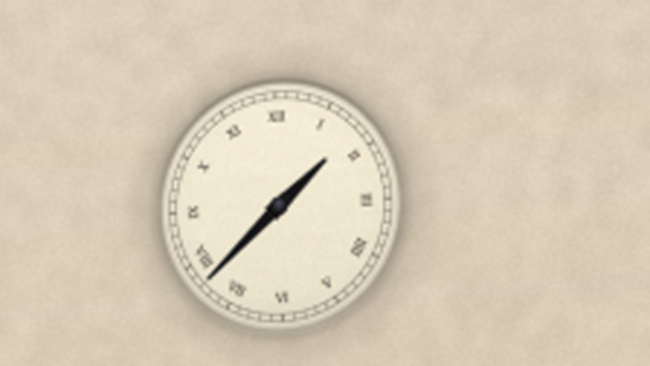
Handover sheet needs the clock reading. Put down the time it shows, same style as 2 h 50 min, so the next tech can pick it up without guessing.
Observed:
1 h 38 min
